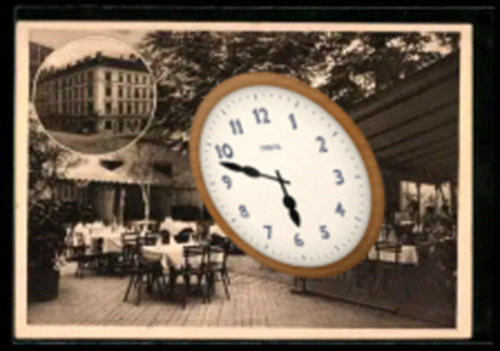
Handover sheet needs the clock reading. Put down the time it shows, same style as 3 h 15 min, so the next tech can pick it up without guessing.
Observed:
5 h 48 min
